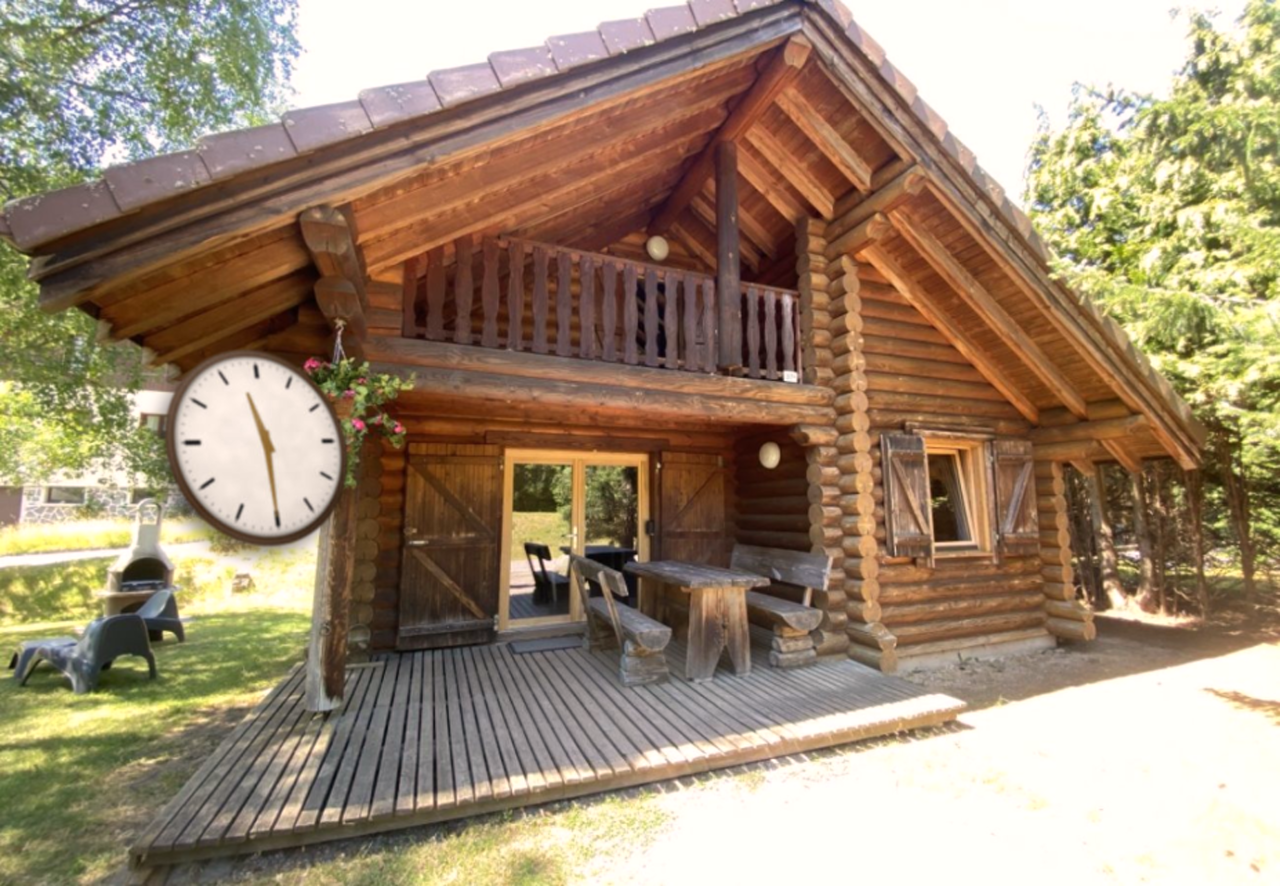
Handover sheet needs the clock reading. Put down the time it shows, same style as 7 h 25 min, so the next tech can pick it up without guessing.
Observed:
11 h 30 min
